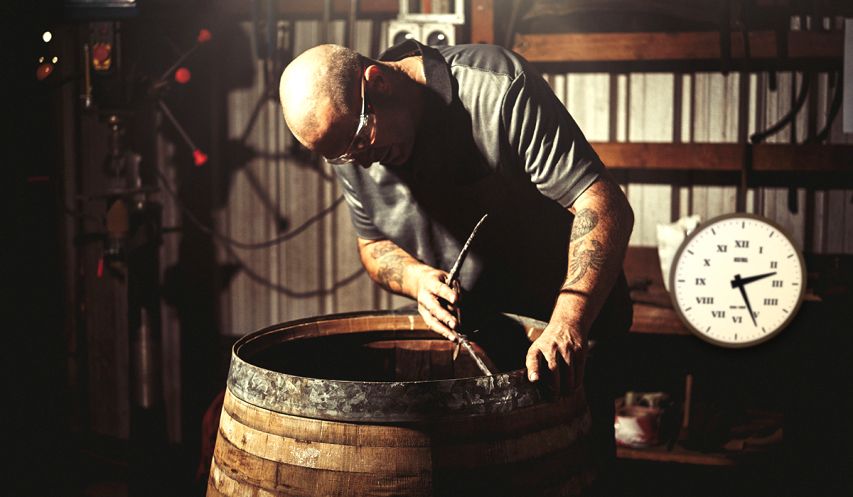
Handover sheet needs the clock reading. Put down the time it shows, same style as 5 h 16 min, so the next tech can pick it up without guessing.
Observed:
2 h 26 min
